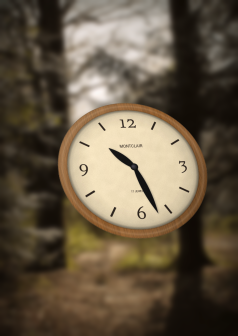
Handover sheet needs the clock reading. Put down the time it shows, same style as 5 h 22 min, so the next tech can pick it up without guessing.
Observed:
10 h 27 min
